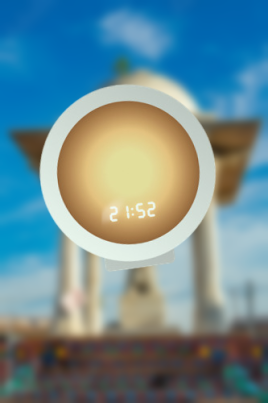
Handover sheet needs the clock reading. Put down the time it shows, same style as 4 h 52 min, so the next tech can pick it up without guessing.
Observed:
21 h 52 min
